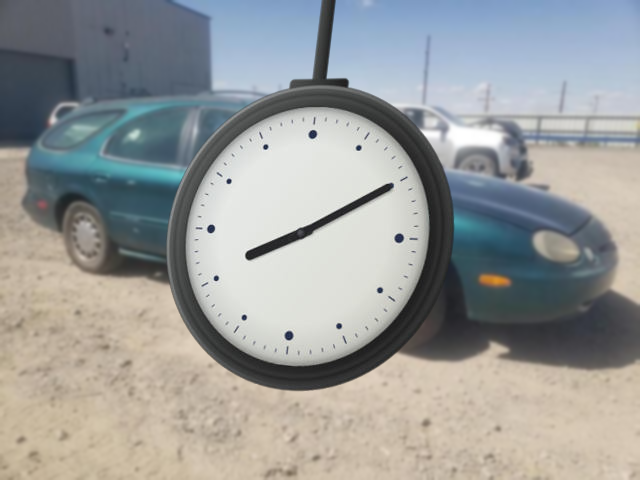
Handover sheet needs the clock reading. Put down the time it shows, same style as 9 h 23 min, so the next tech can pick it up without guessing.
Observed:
8 h 10 min
